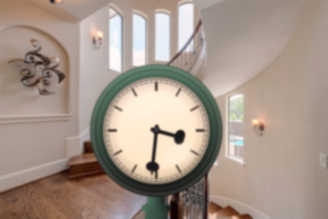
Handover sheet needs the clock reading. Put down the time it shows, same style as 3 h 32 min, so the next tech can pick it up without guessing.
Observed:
3 h 31 min
